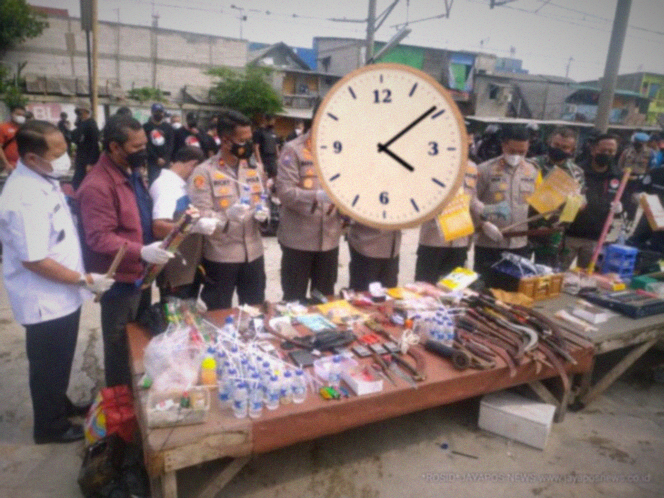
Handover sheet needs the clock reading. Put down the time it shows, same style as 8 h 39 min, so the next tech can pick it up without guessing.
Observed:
4 h 09 min
